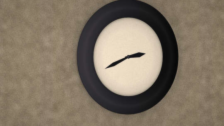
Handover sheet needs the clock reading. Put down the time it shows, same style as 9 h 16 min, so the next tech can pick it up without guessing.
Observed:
2 h 41 min
